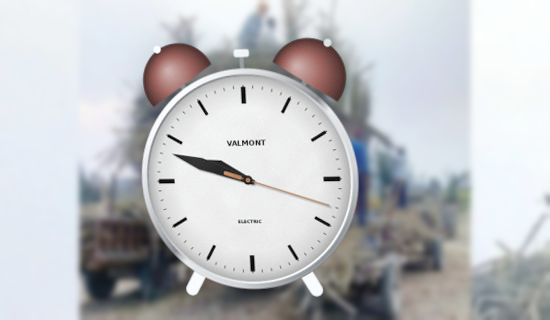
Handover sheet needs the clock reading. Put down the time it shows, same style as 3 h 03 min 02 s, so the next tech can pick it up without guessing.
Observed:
9 h 48 min 18 s
